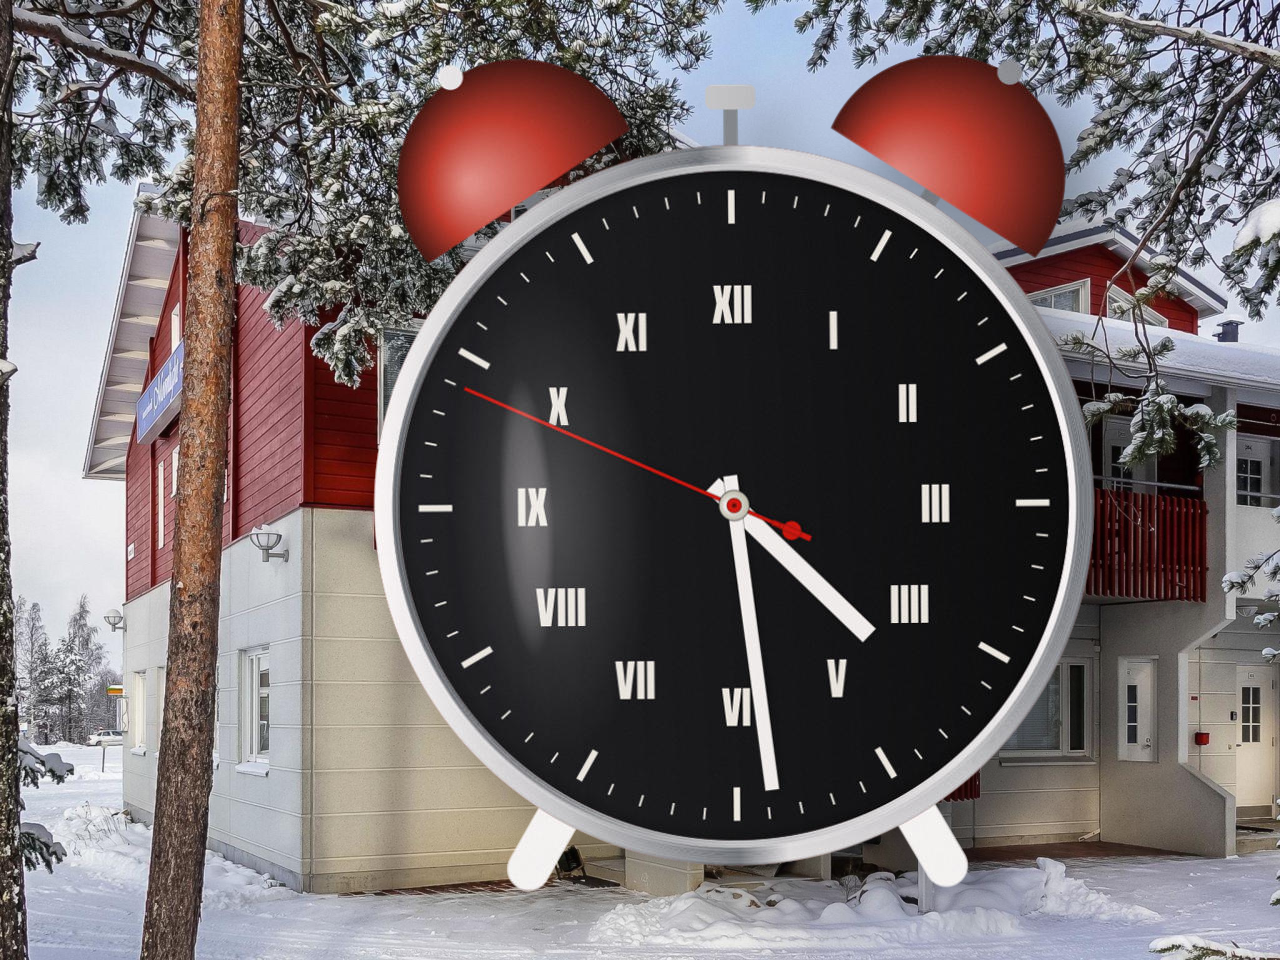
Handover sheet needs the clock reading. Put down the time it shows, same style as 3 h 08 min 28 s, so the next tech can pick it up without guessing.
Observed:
4 h 28 min 49 s
